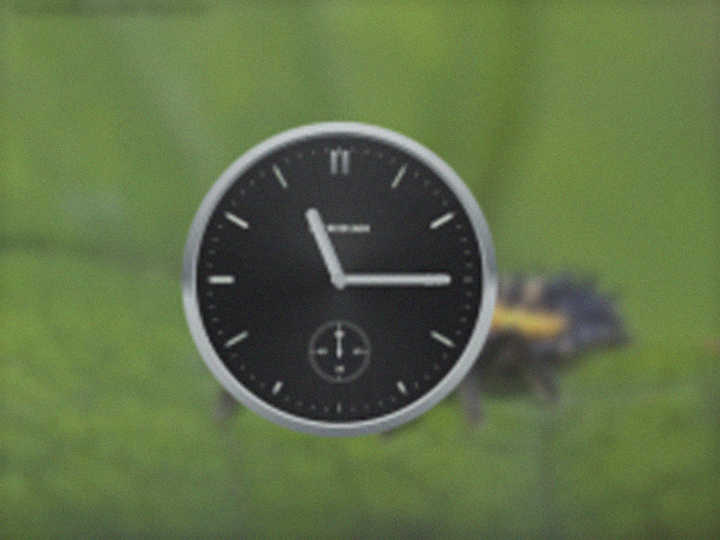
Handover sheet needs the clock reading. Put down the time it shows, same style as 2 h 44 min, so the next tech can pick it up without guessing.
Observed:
11 h 15 min
